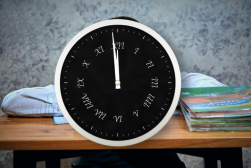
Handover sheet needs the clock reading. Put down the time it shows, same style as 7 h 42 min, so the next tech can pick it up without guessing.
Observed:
11 h 59 min
